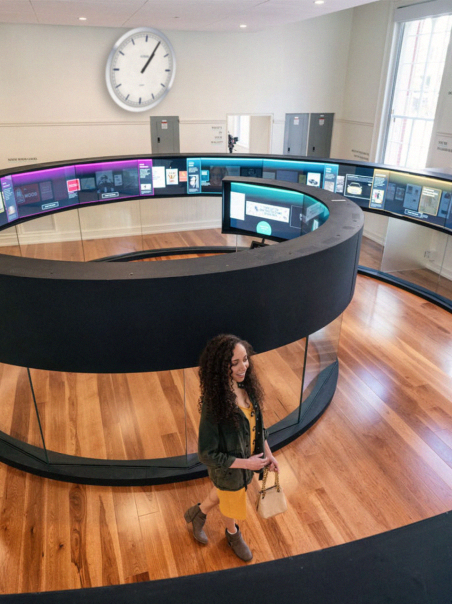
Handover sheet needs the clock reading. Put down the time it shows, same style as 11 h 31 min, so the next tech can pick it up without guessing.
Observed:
1 h 05 min
